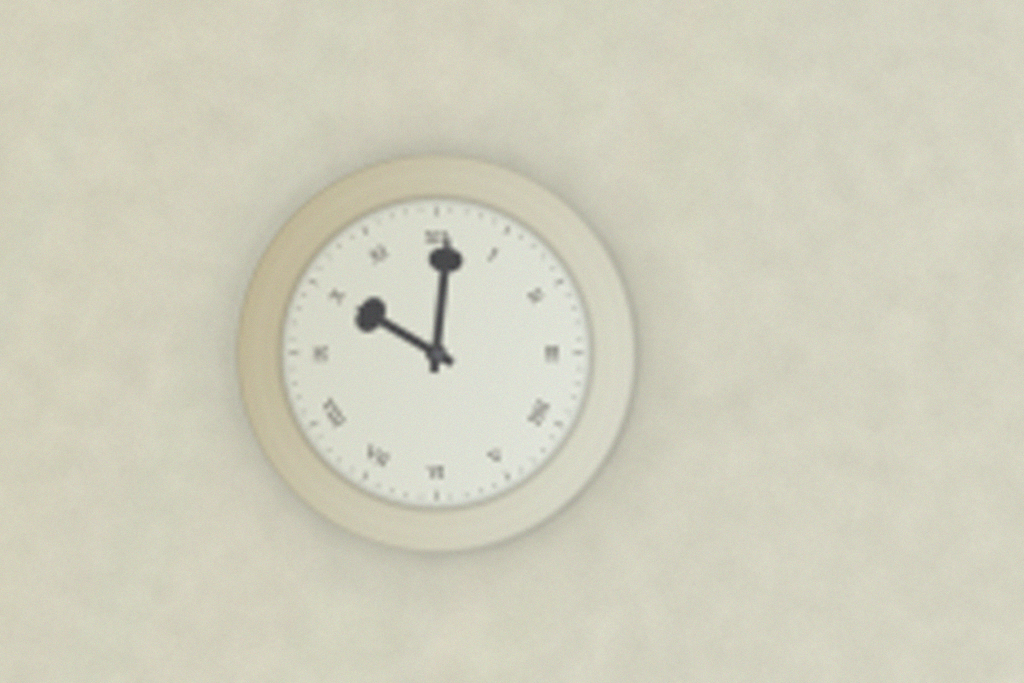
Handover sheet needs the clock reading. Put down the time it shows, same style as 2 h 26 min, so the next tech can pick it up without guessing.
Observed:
10 h 01 min
